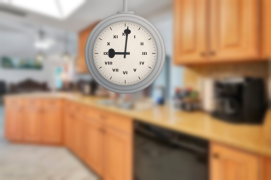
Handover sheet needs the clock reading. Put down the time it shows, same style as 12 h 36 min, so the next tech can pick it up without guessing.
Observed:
9 h 01 min
